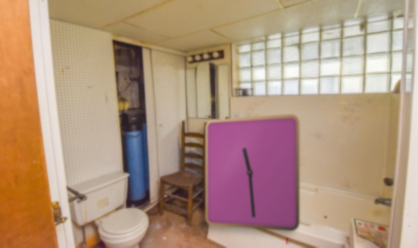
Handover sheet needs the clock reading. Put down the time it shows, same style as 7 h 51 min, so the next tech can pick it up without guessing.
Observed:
11 h 29 min
